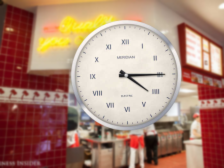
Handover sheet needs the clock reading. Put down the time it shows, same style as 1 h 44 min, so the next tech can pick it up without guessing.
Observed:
4 h 15 min
